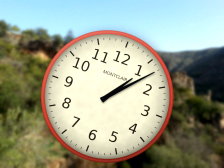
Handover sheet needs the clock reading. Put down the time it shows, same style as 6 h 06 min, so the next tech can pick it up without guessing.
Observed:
1 h 07 min
